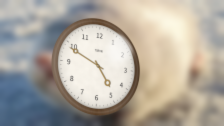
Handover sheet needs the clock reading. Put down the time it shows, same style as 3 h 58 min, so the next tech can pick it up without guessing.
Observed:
4 h 49 min
